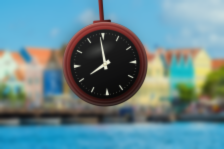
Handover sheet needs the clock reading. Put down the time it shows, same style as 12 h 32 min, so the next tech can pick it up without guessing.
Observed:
7 h 59 min
